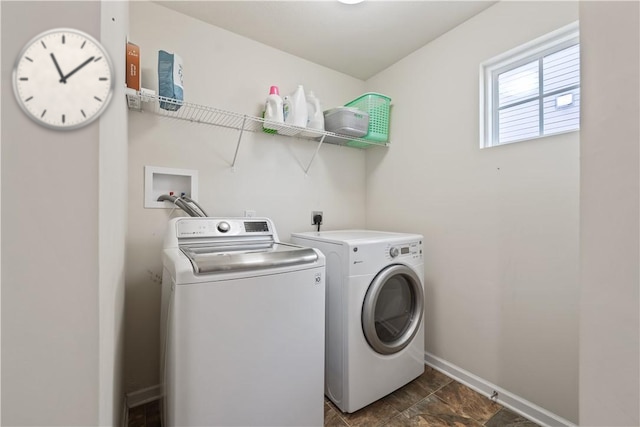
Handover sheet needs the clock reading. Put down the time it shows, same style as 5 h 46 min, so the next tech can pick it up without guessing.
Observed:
11 h 09 min
